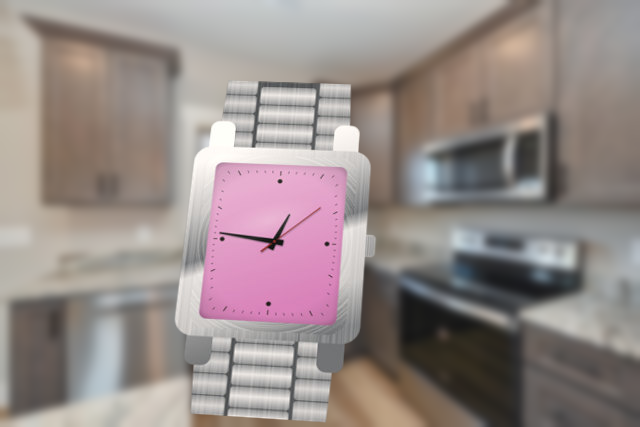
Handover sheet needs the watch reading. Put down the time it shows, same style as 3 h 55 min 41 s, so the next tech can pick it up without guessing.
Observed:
12 h 46 min 08 s
